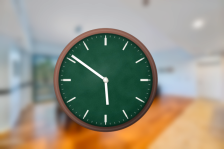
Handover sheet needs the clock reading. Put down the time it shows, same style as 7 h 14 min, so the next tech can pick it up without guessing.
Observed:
5 h 51 min
